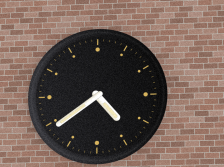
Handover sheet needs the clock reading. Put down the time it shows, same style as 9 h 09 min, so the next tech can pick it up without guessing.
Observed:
4 h 39 min
